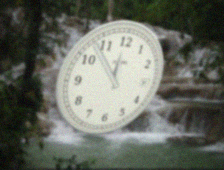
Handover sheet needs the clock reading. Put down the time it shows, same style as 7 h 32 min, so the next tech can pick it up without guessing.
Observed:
11 h 53 min
